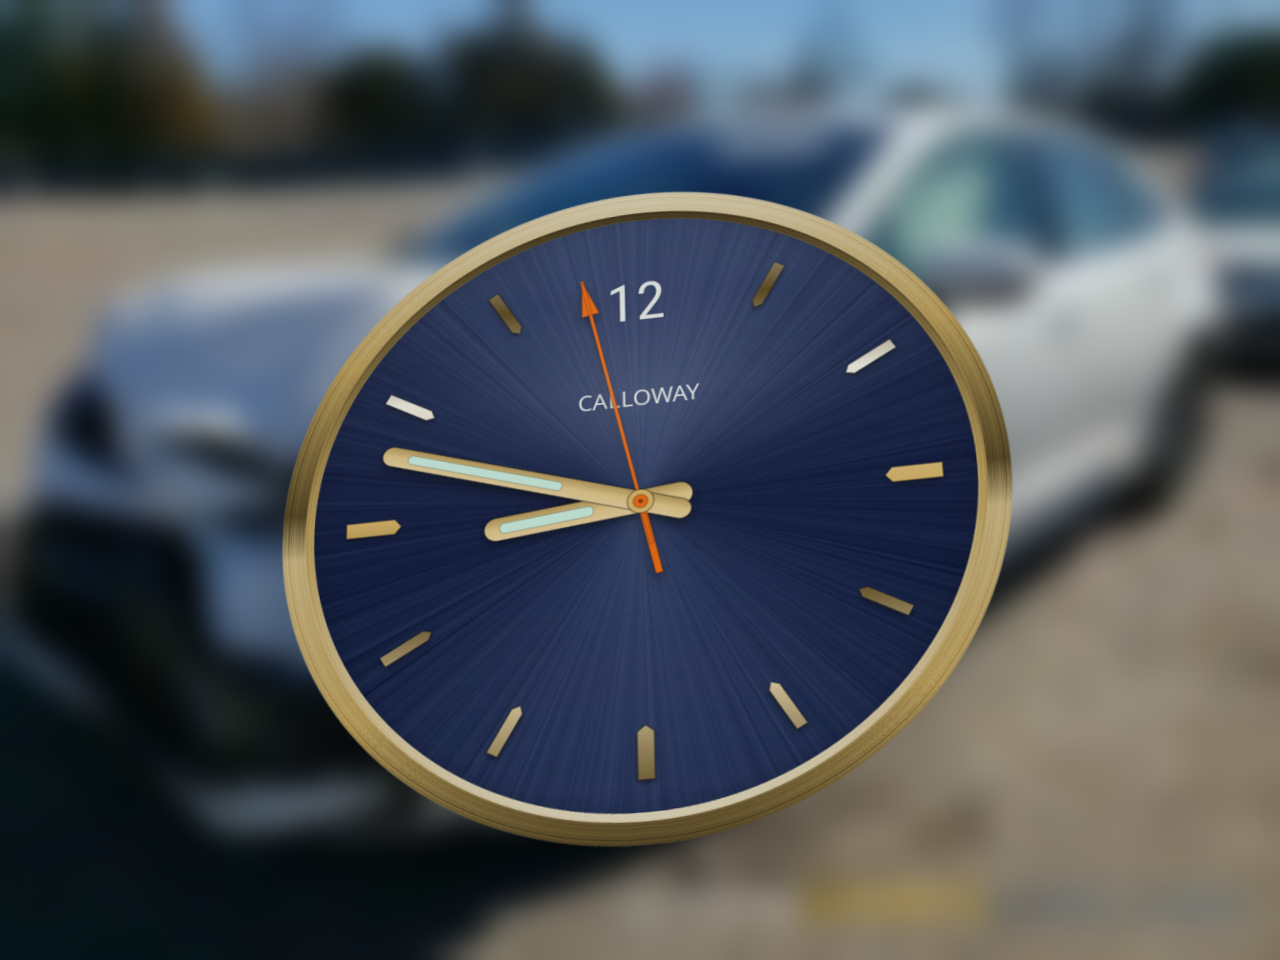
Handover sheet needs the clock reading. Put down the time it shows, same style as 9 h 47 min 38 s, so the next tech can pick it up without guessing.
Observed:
8 h 47 min 58 s
